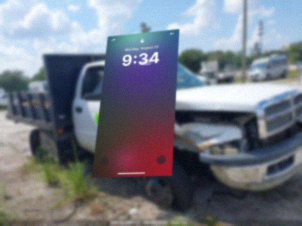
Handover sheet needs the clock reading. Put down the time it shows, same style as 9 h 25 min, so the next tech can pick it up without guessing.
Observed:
9 h 34 min
